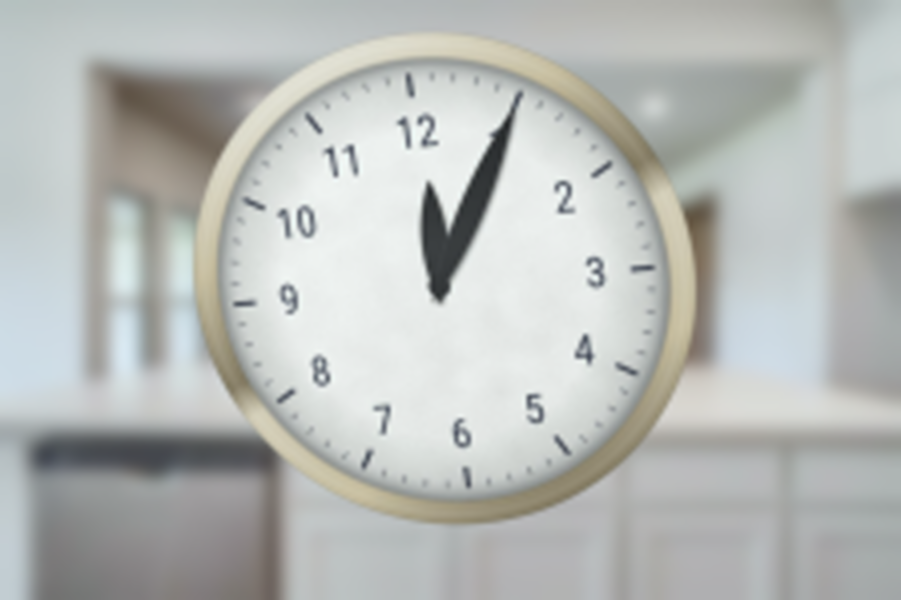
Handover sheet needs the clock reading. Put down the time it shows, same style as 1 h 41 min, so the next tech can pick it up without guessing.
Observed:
12 h 05 min
